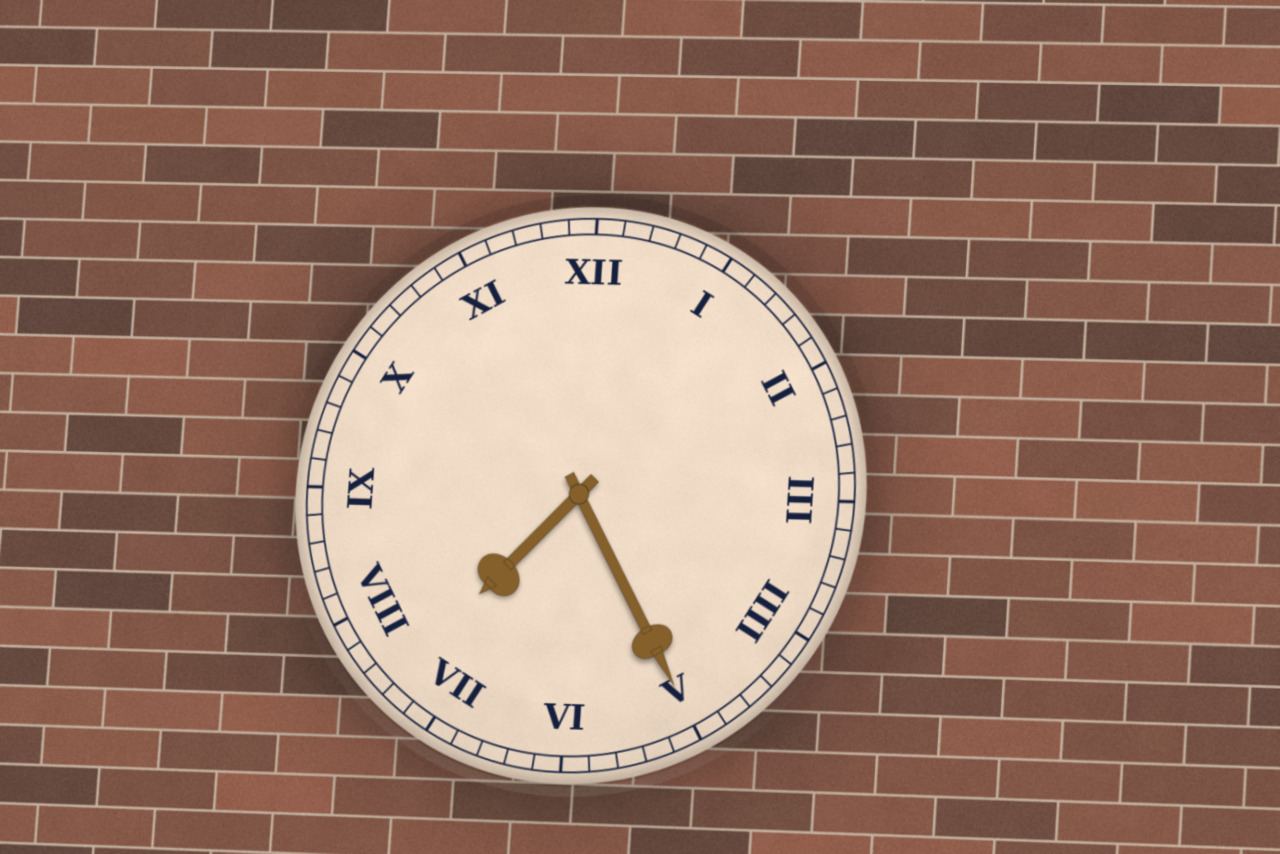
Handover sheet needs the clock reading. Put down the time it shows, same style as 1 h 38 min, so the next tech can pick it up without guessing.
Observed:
7 h 25 min
